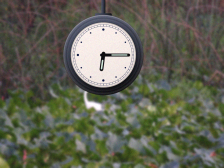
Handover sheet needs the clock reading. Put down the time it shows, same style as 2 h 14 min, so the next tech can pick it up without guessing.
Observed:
6 h 15 min
